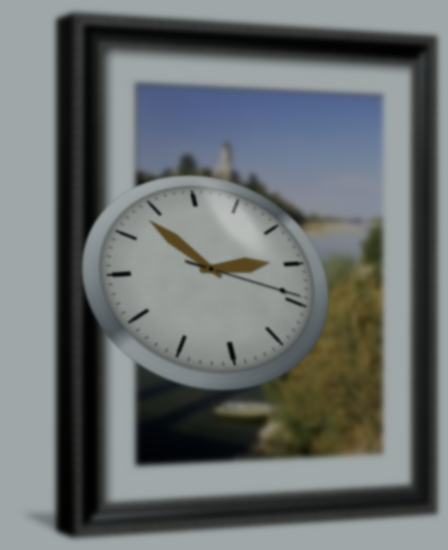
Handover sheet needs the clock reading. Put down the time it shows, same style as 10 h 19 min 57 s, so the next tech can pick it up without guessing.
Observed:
2 h 53 min 19 s
